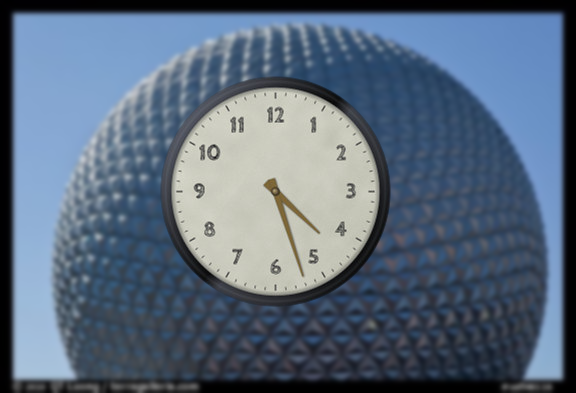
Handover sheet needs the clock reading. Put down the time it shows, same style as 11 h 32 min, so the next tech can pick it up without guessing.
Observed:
4 h 27 min
